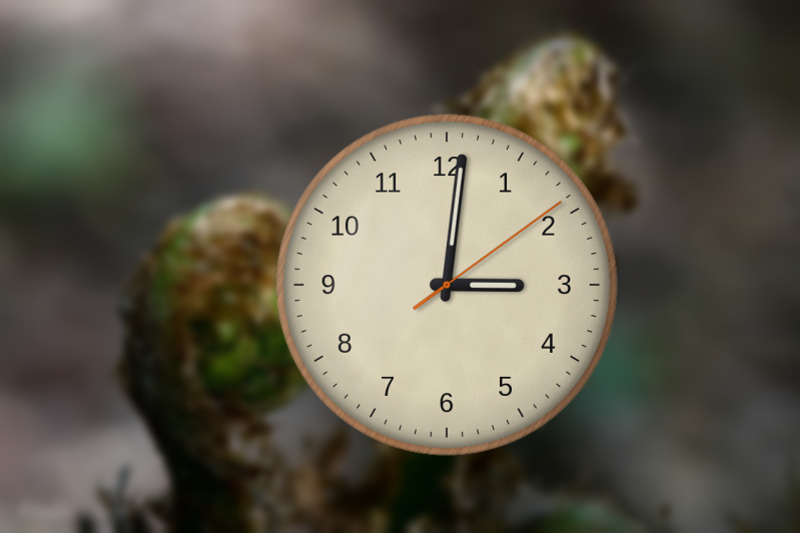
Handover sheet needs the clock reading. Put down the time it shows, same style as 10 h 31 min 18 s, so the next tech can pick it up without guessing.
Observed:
3 h 01 min 09 s
